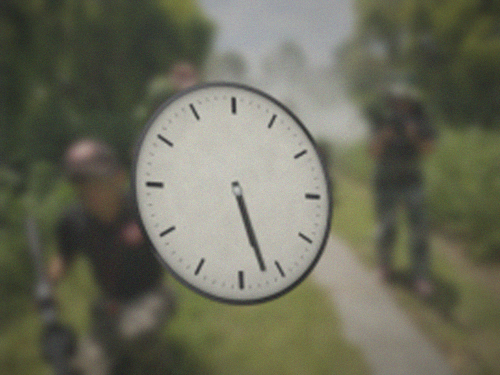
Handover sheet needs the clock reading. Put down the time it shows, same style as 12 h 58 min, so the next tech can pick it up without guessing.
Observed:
5 h 27 min
